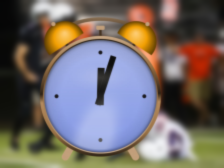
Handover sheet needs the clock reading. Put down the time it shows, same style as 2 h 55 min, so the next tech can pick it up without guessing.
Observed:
12 h 03 min
